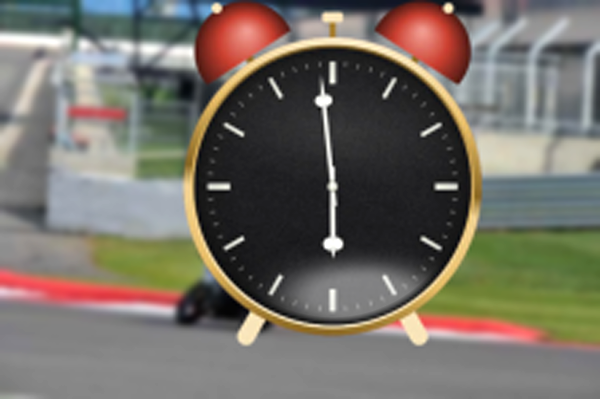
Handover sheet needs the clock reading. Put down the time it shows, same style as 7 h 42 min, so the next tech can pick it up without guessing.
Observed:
5 h 59 min
